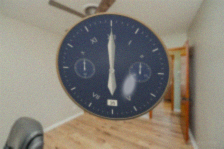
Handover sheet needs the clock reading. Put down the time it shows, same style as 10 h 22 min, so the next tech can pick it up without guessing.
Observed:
6 h 00 min
